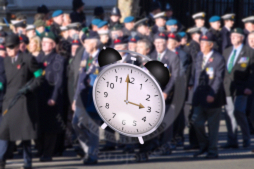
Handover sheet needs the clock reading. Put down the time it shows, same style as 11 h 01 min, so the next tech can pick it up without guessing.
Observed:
2 h 59 min
